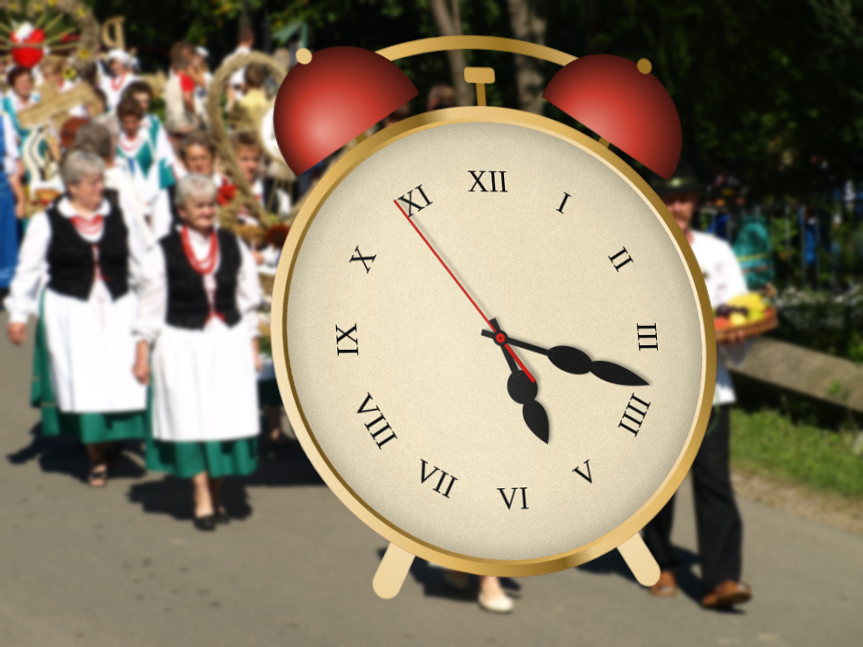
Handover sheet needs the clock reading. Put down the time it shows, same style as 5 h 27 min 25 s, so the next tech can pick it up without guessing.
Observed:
5 h 17 min 54 s
